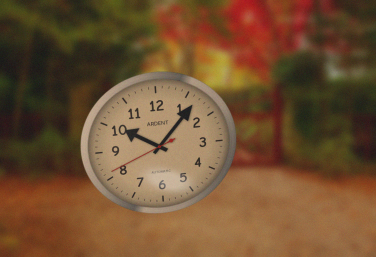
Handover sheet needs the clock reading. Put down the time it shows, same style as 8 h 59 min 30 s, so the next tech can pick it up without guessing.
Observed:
10 h 06 min 41 s
